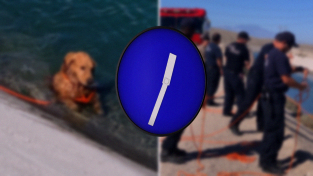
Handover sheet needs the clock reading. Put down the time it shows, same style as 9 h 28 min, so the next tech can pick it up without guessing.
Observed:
12 h 34 min
